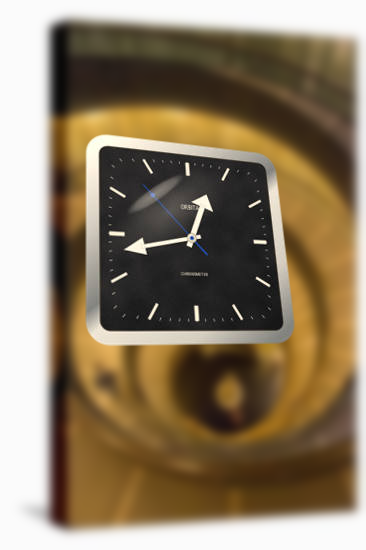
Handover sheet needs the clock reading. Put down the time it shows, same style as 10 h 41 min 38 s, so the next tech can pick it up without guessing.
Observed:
12 h 42 min 53 s
